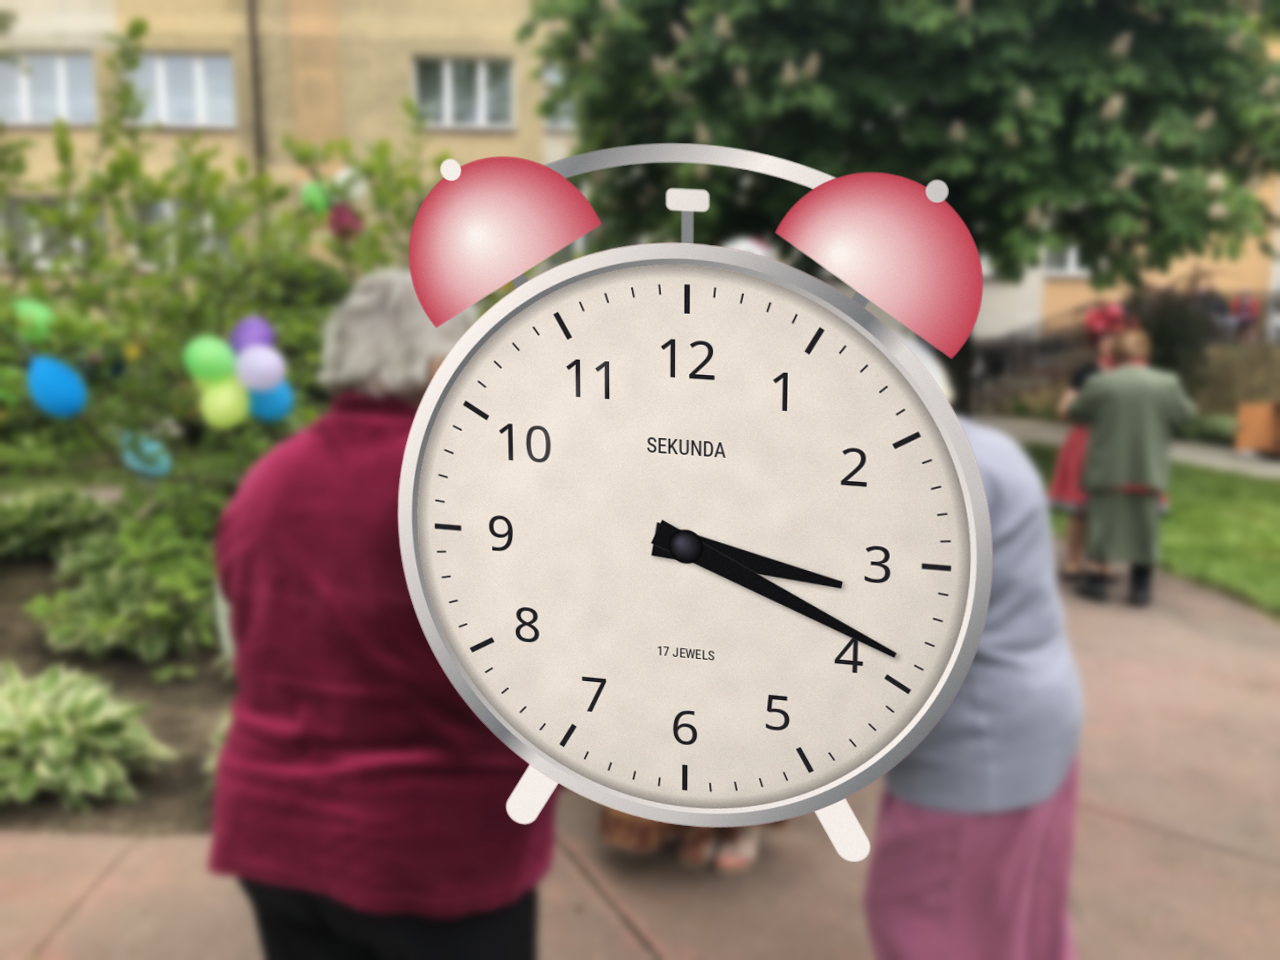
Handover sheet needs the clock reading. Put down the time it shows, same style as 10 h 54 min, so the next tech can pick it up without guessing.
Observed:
3 h 19 min
